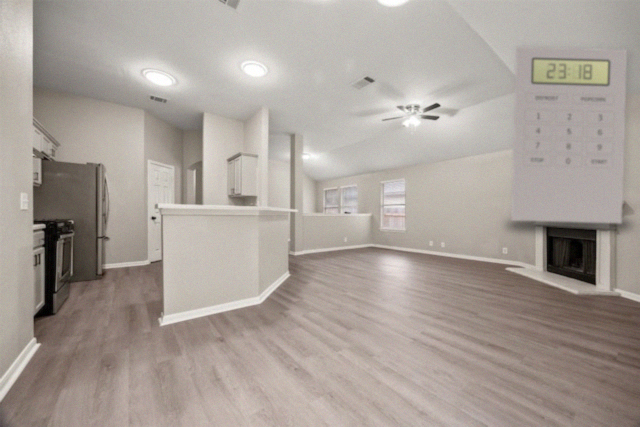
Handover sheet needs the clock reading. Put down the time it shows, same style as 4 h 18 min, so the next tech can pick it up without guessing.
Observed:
23 h 18 min
